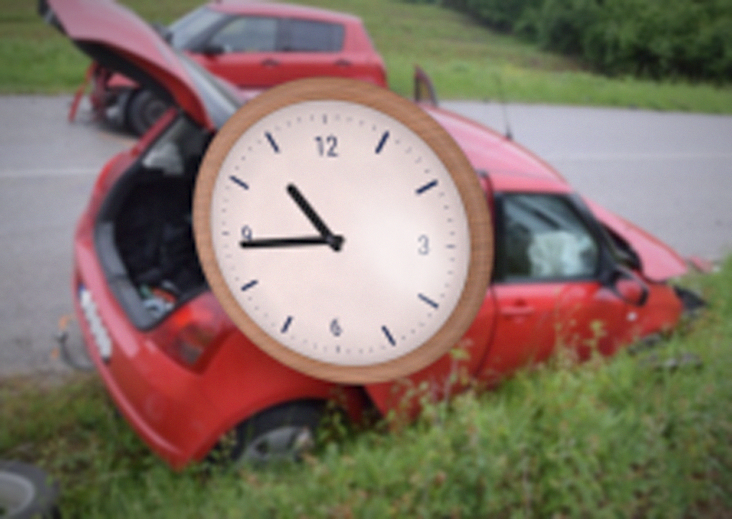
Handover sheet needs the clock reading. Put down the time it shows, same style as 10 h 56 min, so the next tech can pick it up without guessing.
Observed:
10 h 44 min
